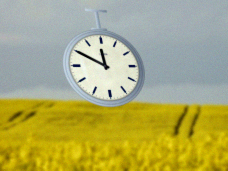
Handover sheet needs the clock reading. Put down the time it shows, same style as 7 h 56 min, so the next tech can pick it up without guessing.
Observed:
11 h 50 min
